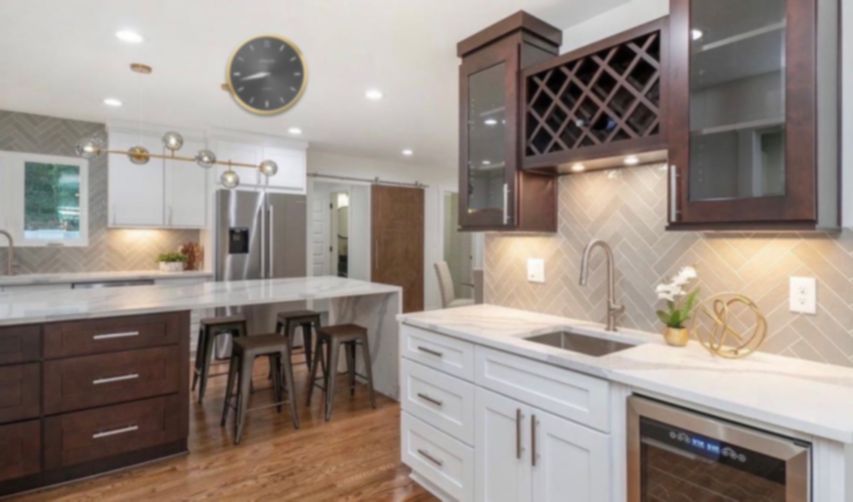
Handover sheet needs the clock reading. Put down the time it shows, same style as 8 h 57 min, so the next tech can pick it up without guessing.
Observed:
8 h 43 min
